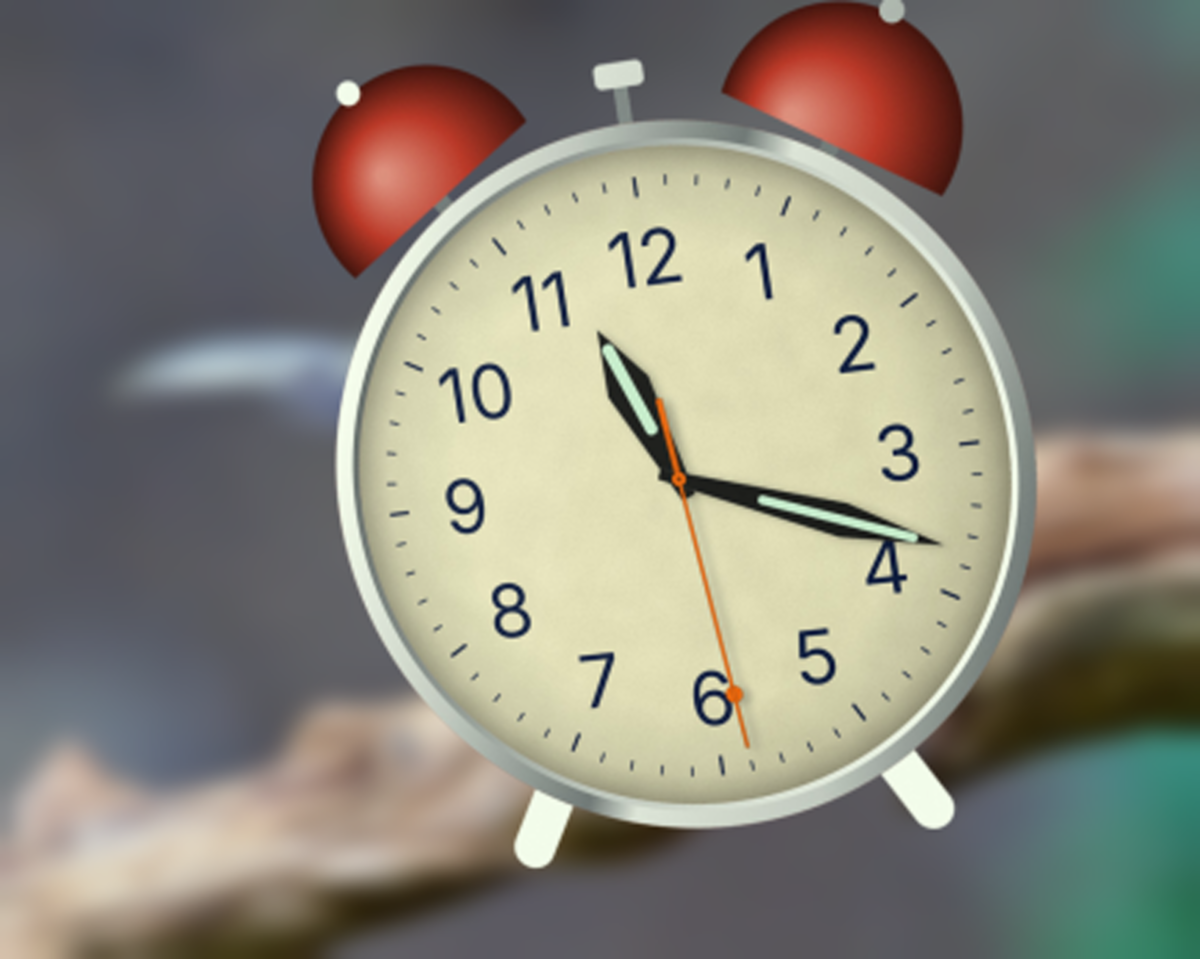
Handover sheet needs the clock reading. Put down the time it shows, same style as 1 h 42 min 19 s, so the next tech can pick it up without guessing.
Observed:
11 h 18 min 29 s
